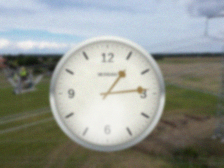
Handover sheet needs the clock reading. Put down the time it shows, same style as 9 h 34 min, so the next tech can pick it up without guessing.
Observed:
1 h 14 min
